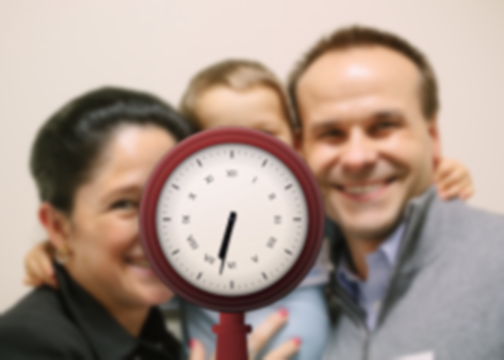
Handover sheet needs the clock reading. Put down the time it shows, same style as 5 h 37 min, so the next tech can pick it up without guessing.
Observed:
6 h 32 min
